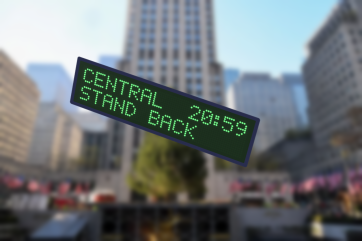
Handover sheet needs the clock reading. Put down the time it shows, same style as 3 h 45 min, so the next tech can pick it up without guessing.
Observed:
20 h 59 min
